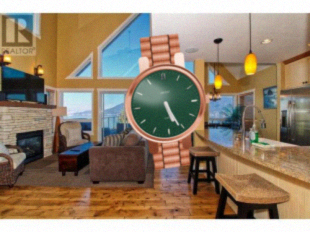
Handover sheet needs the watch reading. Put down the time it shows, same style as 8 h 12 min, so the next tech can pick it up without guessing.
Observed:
5 h 26 min
